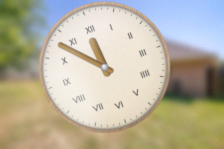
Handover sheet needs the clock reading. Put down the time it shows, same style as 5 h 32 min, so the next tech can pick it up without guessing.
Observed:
11 h 53 min
